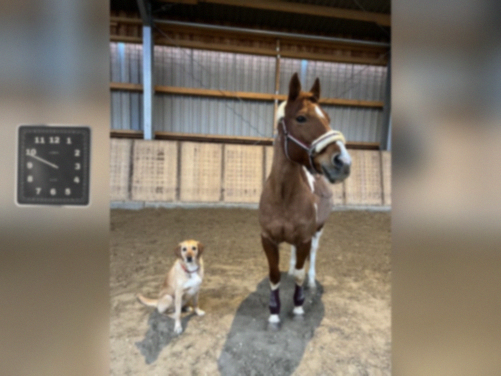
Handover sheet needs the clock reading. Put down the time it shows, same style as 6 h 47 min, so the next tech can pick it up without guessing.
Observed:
9 h 49 min
